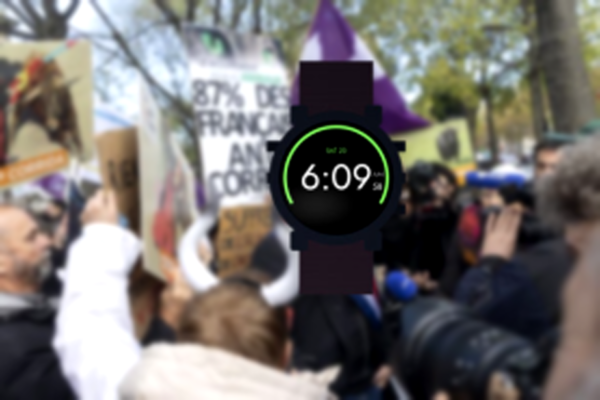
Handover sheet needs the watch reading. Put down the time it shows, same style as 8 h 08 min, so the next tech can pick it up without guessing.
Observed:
6 h 09 min
